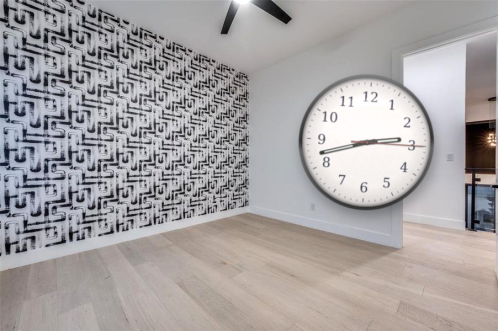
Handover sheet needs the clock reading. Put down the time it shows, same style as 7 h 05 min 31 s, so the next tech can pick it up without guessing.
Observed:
2 h 42 min 15 s
